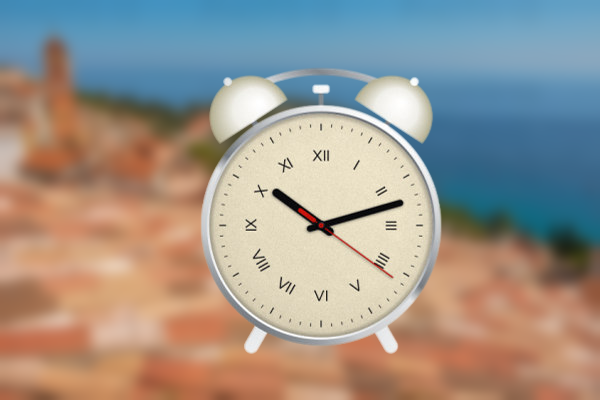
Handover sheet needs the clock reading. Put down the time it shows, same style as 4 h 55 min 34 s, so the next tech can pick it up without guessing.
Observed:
10 h 12 min 21 s
